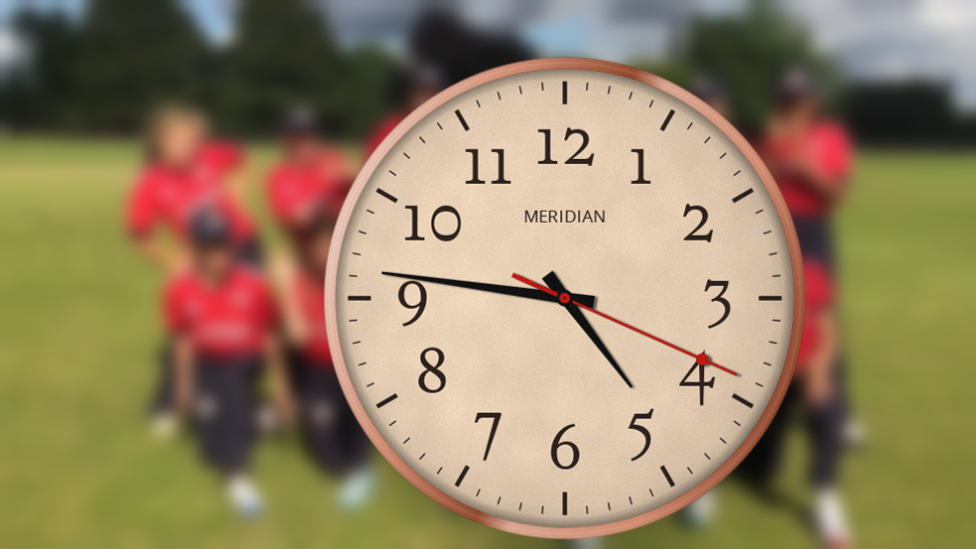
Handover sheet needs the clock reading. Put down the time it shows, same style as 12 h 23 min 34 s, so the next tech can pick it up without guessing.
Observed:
4 h 46 min 19 s
